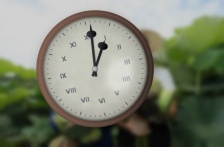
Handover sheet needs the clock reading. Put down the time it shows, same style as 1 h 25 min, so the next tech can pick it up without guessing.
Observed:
1 h 01 min
